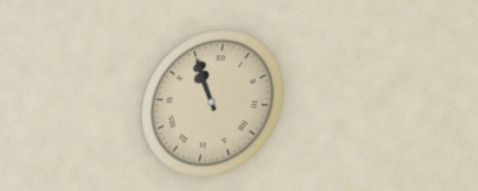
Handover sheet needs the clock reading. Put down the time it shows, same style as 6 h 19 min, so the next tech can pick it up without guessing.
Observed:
10 h 55 min
